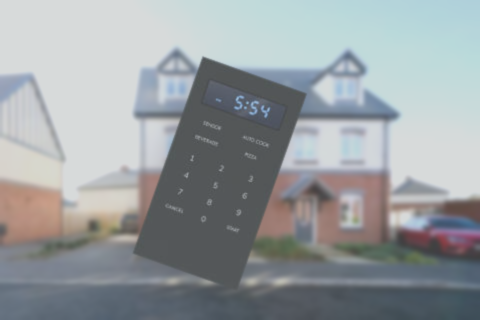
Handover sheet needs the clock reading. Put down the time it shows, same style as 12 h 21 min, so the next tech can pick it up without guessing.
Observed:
5 h 54 min
